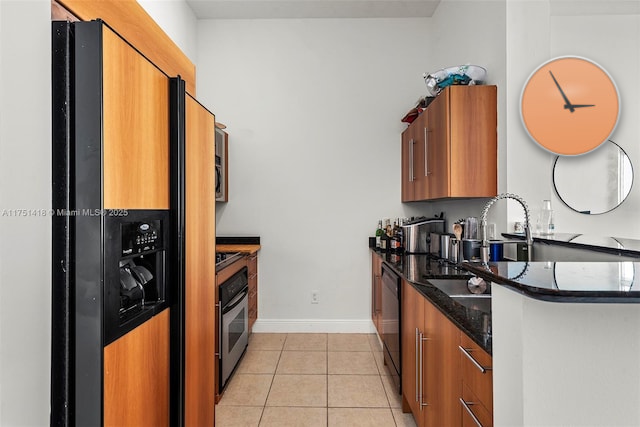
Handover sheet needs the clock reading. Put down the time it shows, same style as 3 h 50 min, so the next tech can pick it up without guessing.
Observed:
2 h 55 min
